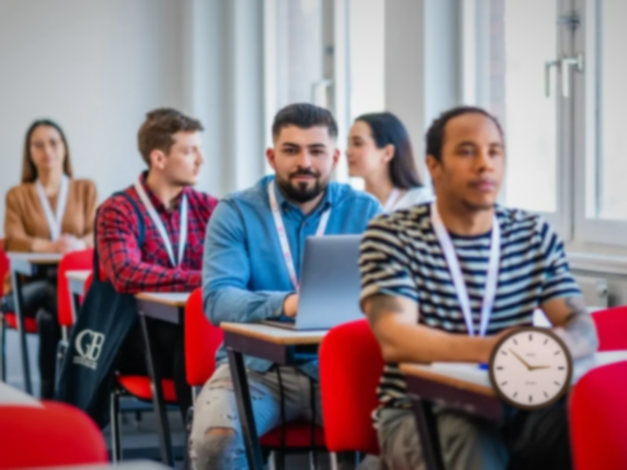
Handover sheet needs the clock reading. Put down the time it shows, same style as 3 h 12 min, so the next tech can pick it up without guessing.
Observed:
2 h 52 min
